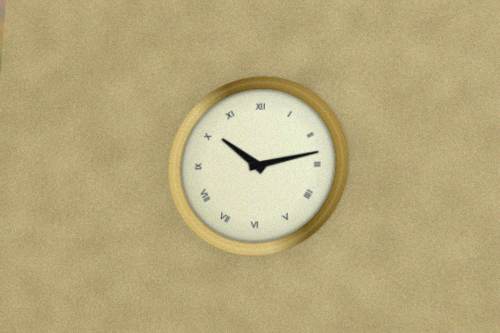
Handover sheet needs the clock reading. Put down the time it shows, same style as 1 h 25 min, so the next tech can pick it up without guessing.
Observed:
10 h 13 min
